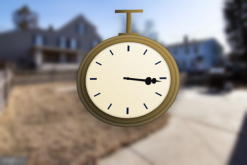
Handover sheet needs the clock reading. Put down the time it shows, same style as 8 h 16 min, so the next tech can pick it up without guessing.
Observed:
3 h 16 min
